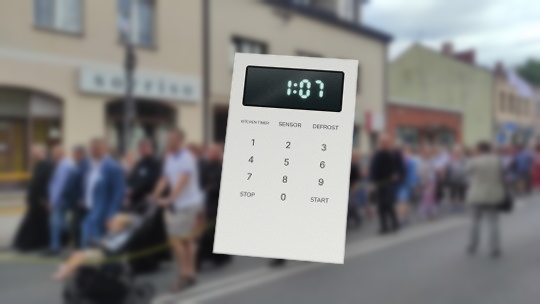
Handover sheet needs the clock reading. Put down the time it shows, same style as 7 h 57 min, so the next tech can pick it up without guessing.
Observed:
1 h 07 min
